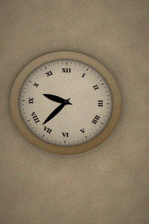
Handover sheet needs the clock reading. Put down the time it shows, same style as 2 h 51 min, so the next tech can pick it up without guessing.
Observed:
9 h 37 min
